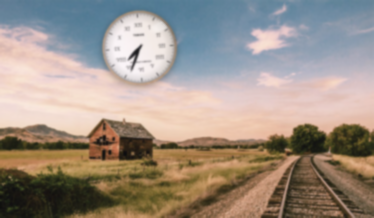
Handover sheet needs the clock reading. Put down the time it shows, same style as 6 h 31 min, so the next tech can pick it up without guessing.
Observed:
7 h 34 min
